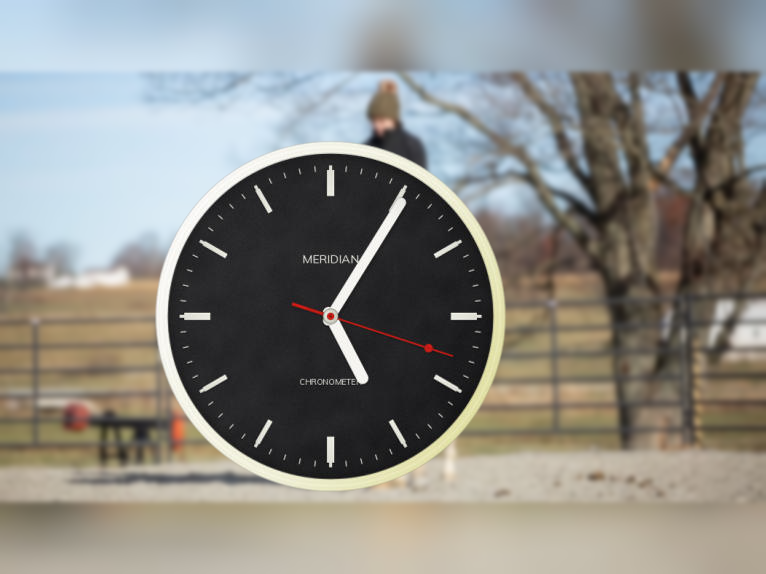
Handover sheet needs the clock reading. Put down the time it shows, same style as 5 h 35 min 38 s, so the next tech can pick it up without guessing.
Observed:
5 h 05 min 18 s
